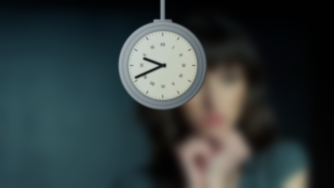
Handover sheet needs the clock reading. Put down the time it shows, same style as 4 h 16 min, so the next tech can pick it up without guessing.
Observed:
9 h 41 min
